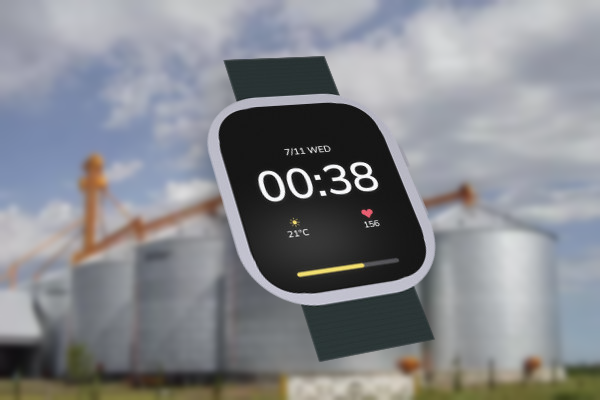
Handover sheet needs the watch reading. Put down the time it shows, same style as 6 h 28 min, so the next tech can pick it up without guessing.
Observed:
0 h 38 min
